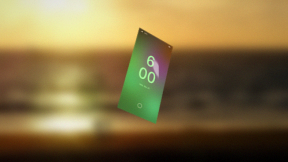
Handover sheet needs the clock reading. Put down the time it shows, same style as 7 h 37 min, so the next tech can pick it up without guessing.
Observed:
6 h 00 min
